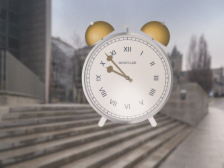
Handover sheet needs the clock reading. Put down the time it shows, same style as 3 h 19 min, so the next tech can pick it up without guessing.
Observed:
9 h 53 min
